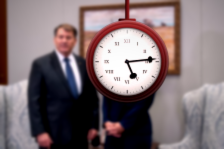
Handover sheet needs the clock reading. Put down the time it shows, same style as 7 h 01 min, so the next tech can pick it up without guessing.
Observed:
5 h 14 min
